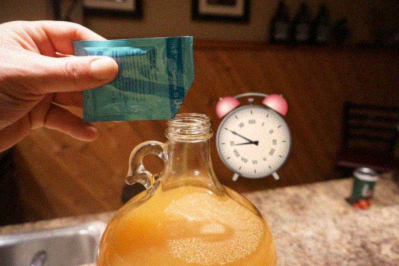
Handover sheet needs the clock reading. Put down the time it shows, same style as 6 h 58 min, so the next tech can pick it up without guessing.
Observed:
8 h 50 min
